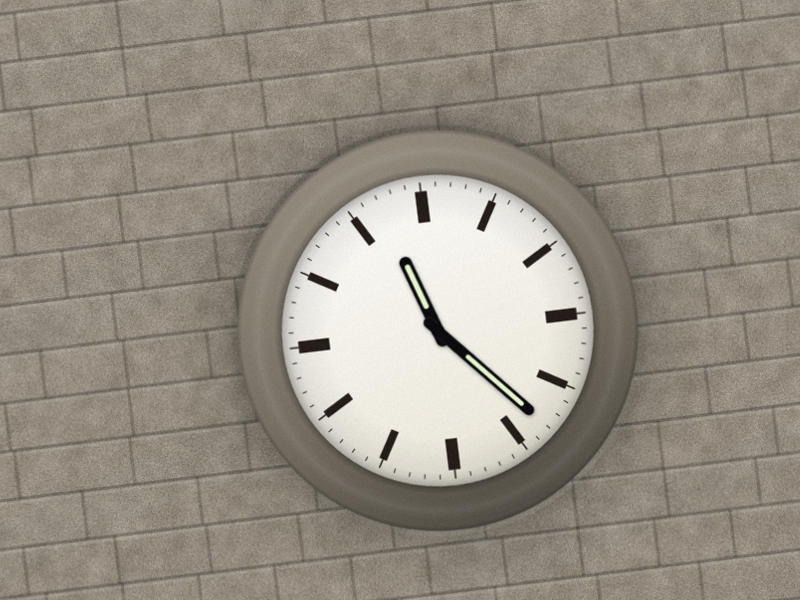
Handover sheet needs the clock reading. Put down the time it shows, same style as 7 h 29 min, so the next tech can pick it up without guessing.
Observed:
11 h 23 min
